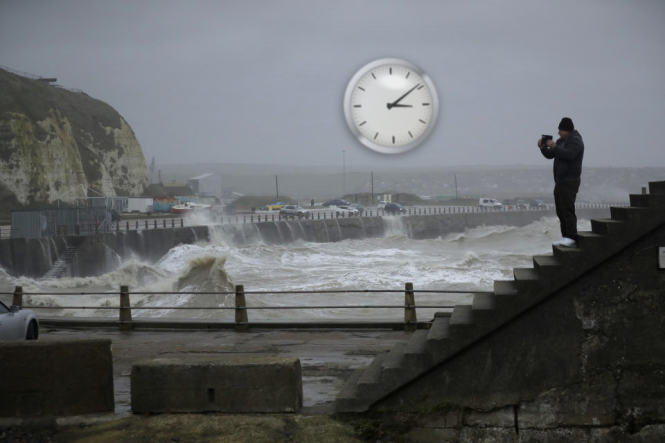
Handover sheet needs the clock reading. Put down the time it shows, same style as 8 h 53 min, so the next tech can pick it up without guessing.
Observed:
3 h 09 min
